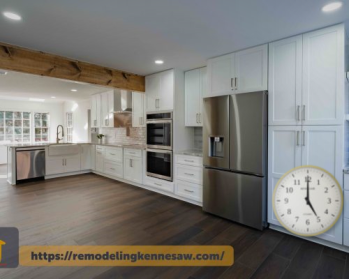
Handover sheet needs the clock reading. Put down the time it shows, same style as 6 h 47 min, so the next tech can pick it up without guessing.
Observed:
5 h 00 min
